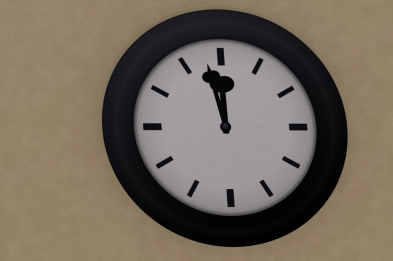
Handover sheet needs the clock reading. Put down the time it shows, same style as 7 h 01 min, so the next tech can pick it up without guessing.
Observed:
11 h 58 min
